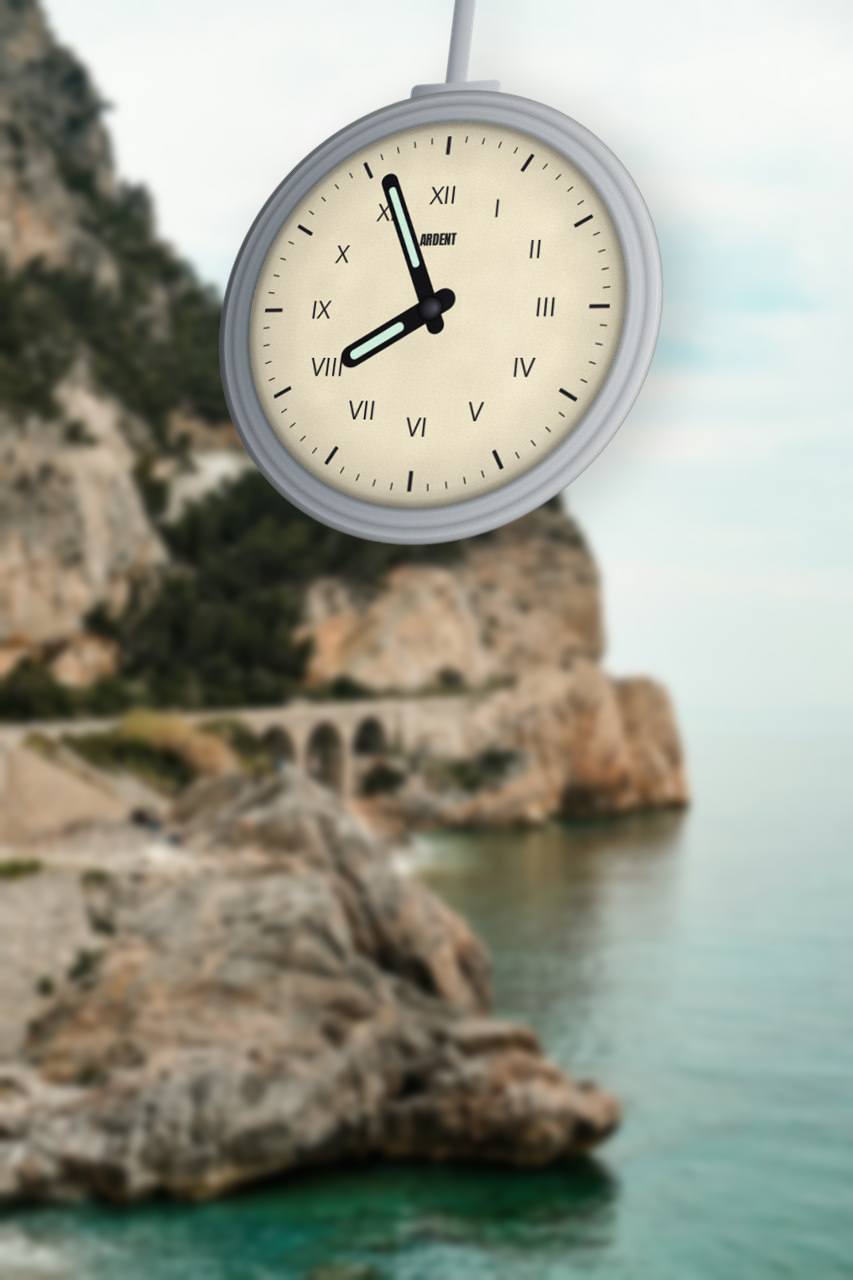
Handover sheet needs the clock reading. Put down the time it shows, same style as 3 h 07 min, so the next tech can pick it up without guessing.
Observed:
7 h 56 min
